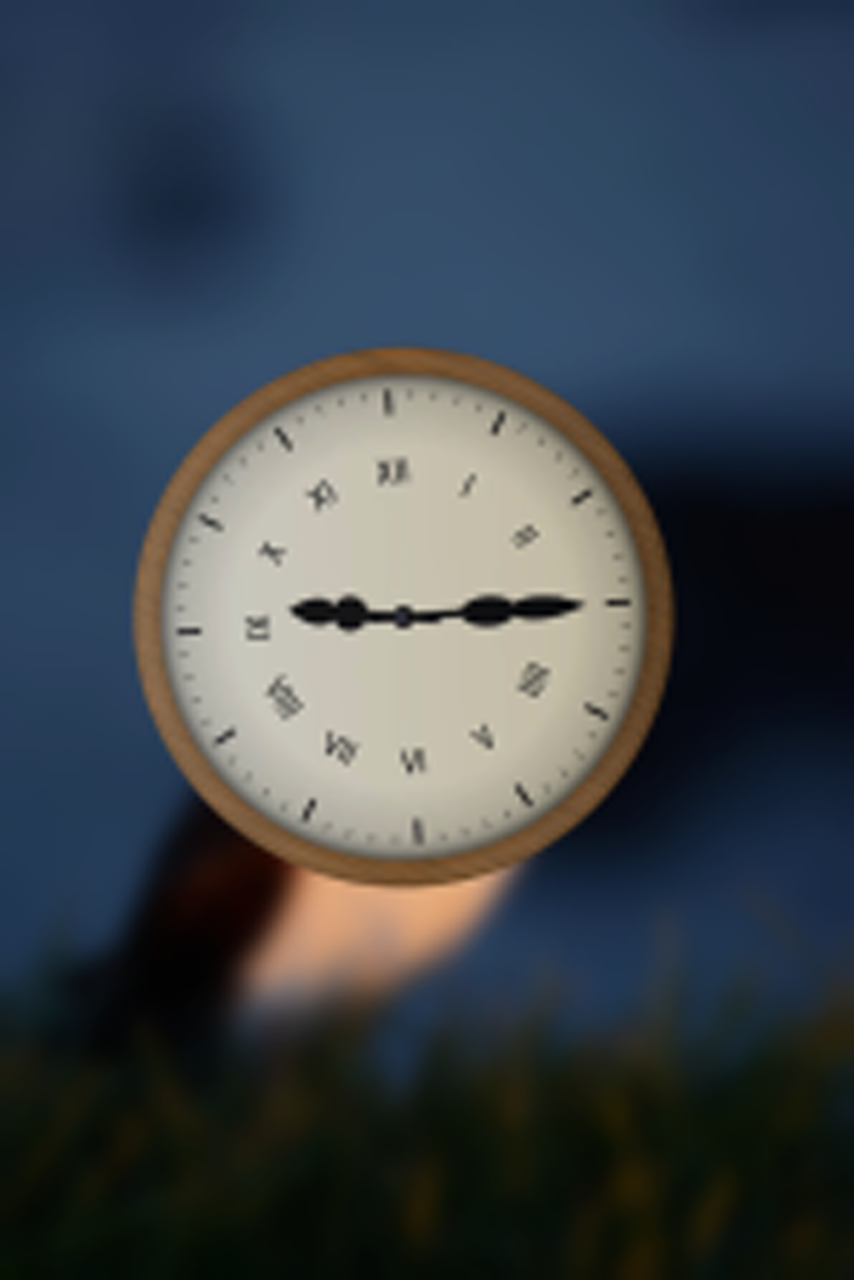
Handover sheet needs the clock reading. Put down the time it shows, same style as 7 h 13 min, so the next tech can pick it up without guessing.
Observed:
9 h 15 min
